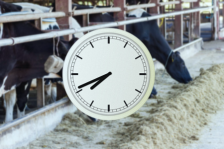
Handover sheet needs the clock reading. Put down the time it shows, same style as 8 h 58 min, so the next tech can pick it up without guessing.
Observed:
7 h 41 min
